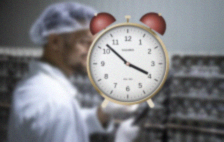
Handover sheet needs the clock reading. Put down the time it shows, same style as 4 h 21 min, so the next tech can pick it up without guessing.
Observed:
3 h 52 min
